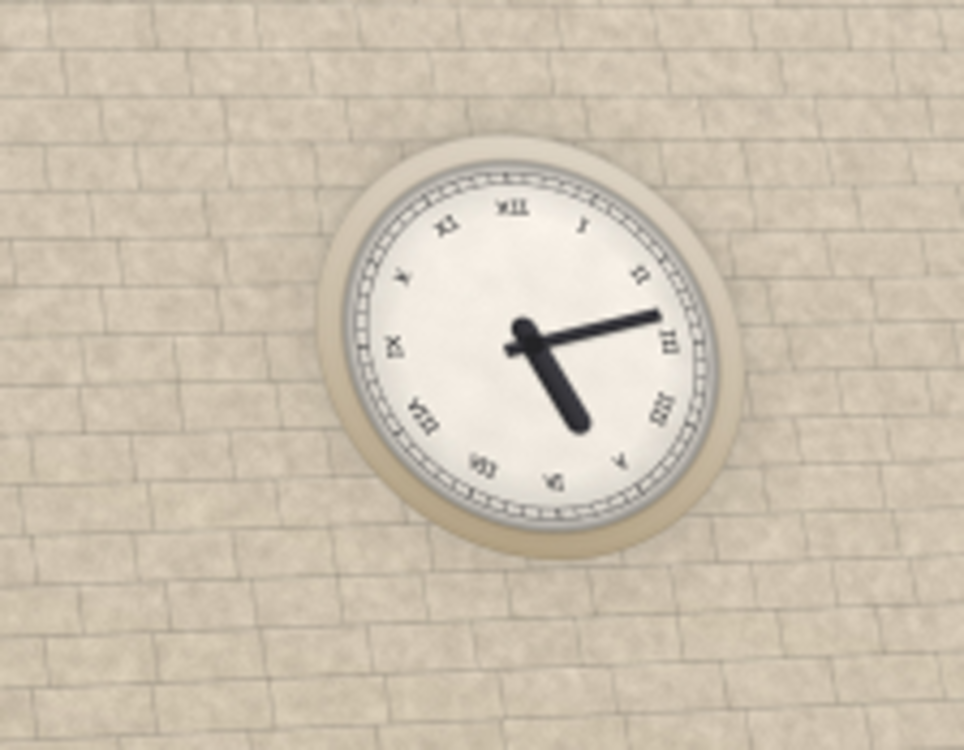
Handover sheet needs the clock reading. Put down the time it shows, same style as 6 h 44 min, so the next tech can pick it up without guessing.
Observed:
5 h 13 min
